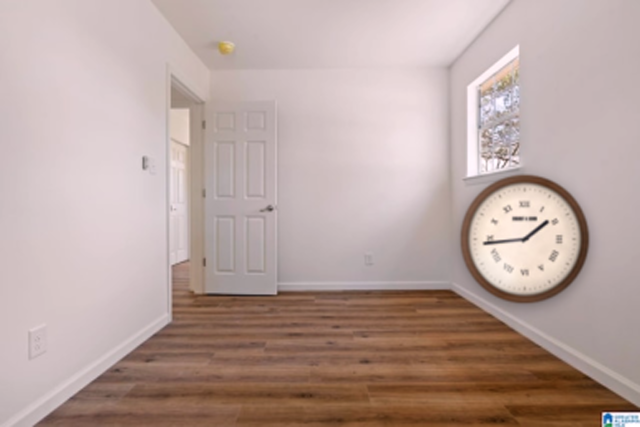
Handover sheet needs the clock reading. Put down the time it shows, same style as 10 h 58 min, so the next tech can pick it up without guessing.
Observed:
1 h 44 min
